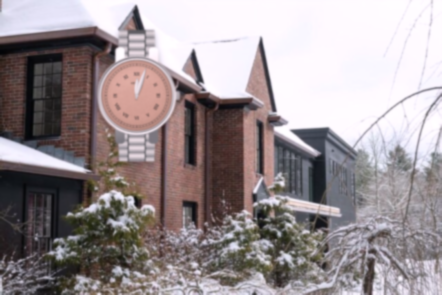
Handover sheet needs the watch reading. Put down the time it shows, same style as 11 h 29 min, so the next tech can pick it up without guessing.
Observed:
12 h 03 min
